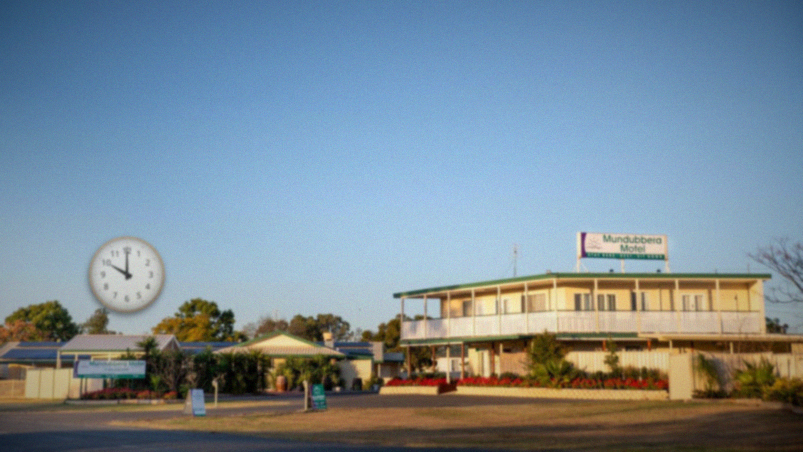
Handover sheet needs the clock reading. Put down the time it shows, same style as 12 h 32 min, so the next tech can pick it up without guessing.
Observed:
10 h 00 min
